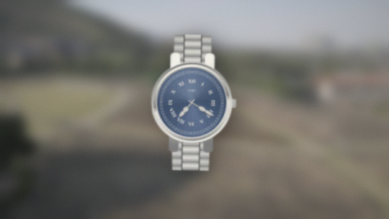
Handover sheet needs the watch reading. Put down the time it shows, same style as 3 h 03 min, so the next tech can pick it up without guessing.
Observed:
7 h 20 min
